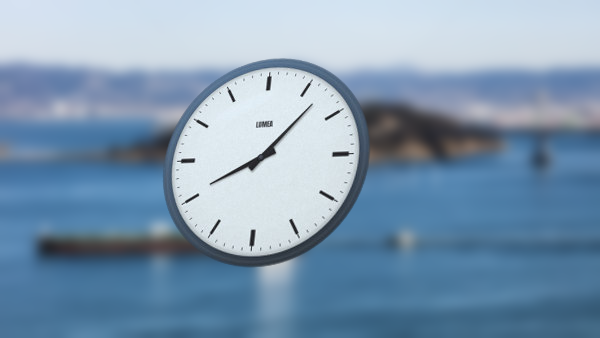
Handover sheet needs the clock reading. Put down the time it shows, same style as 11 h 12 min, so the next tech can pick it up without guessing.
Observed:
8 h 07 min
